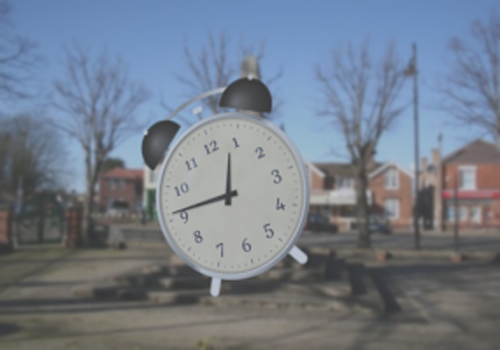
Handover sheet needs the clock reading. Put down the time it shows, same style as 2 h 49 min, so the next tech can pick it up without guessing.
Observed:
12 h 46 min
